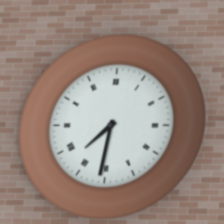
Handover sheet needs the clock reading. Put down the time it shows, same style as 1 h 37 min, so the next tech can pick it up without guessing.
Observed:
7 h 31 min
